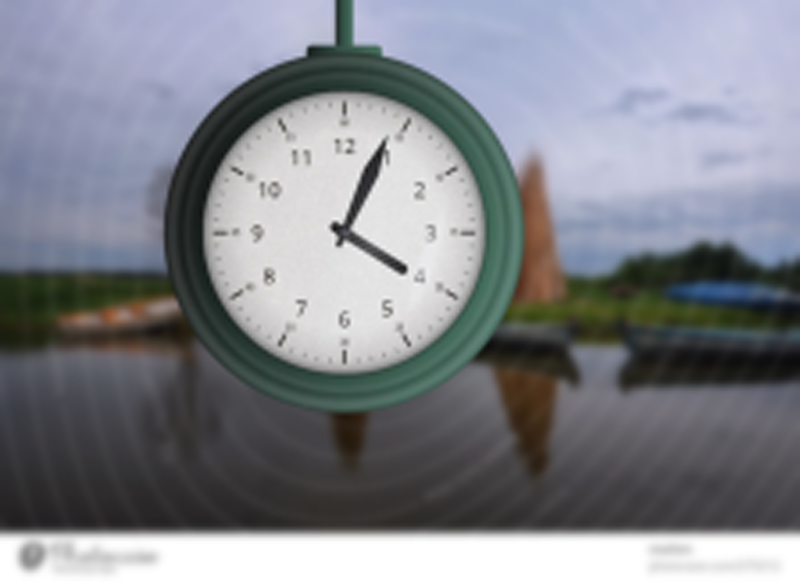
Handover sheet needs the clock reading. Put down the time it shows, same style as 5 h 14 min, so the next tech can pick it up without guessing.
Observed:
4 h 04 min
